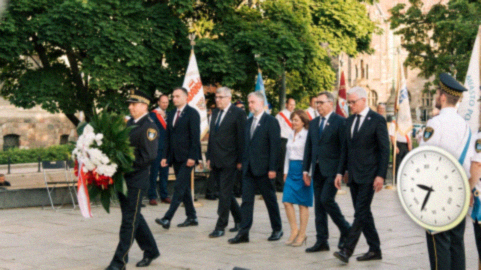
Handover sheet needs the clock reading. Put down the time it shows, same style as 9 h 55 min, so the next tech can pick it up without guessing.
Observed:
9 h 36 min
